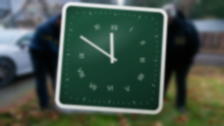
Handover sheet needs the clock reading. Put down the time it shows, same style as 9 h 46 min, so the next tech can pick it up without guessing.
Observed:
11 h 50 min
